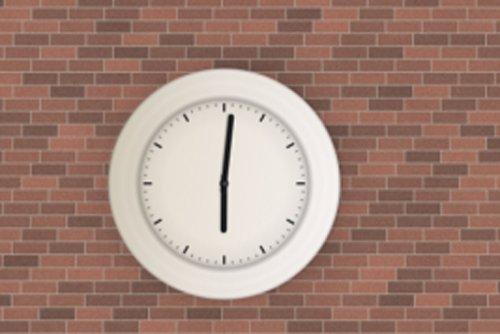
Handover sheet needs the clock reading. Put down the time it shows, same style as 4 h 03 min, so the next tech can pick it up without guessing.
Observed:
6 h 01 min
